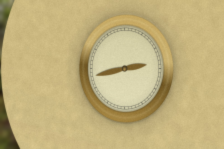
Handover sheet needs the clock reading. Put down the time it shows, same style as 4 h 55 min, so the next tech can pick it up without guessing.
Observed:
2 h 43 min
